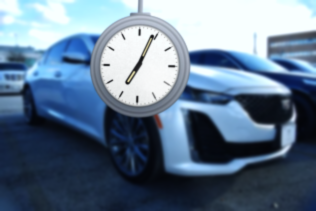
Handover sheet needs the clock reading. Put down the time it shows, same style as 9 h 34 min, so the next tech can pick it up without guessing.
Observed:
7 h 04 min
